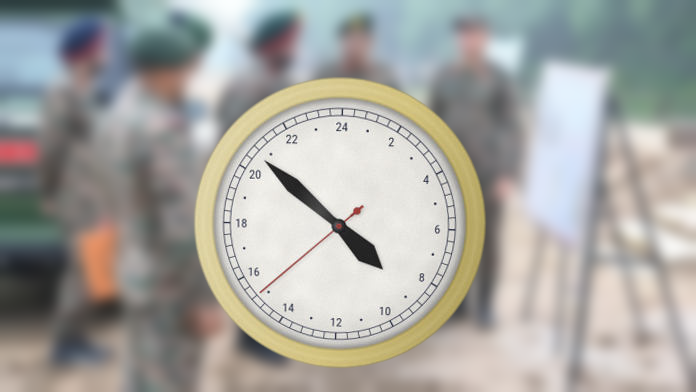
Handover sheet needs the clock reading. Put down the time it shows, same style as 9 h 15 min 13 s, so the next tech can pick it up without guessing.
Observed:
8 h 51 min 38 s
